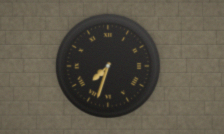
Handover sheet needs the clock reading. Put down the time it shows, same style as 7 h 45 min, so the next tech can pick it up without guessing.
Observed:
7 h 33 min
